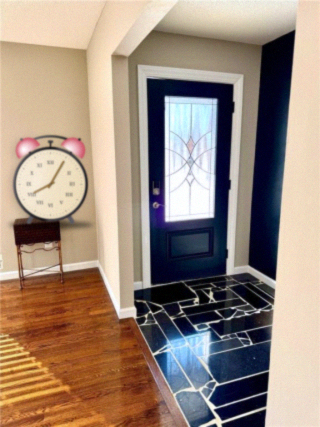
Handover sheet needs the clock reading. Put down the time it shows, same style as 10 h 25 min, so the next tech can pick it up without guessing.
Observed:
8 h 05 min
